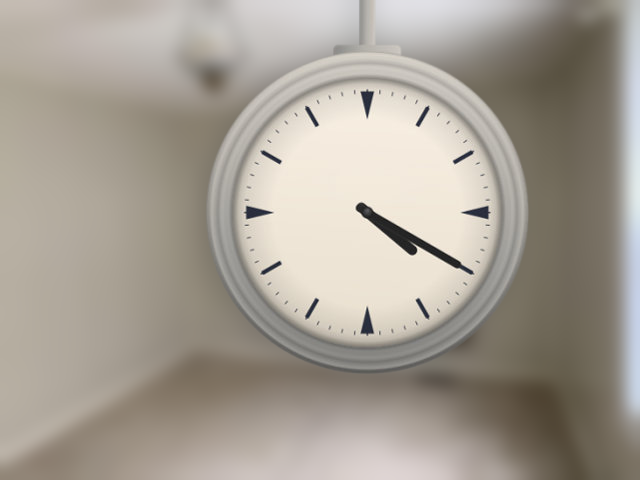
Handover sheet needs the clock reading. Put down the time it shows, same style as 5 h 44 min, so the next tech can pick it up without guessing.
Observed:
4 h 20 min
